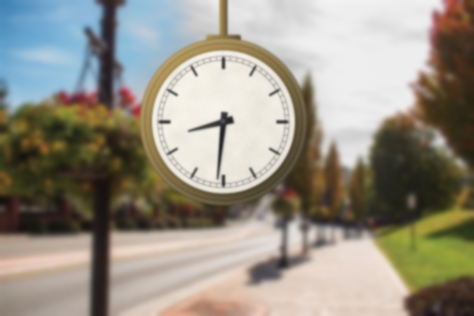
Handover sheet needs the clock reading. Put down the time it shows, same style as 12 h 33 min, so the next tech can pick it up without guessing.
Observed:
8 h 31 min
